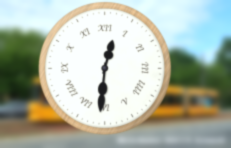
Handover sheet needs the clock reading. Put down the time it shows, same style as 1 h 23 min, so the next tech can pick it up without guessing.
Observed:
12 h 31 min
